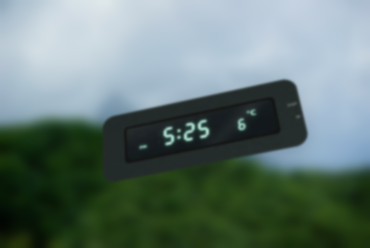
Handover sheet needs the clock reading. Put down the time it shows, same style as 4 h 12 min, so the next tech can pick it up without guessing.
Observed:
5 h 25 min
